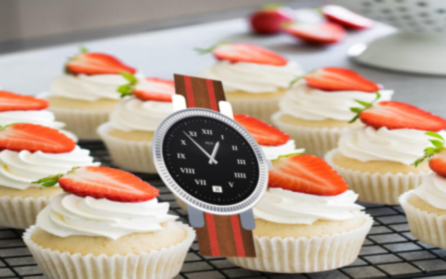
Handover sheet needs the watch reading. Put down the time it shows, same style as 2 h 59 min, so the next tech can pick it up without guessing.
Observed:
12 h 53 min
